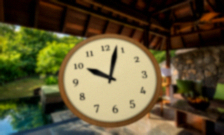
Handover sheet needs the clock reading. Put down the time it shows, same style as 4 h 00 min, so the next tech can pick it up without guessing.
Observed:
10 h 03 min
